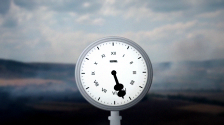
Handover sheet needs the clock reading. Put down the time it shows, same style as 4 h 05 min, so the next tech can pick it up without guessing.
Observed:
5 h 27 min
